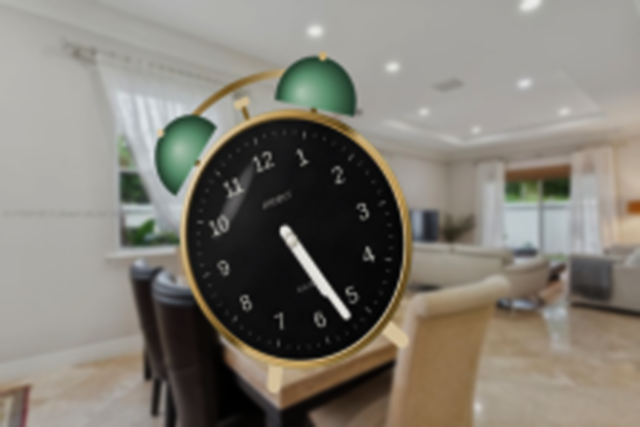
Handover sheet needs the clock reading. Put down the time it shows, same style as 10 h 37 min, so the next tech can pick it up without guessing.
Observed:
5 h 27 min
